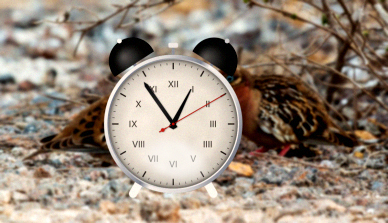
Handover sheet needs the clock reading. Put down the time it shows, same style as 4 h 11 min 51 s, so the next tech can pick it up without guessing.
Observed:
12 h 54 min 10 s
